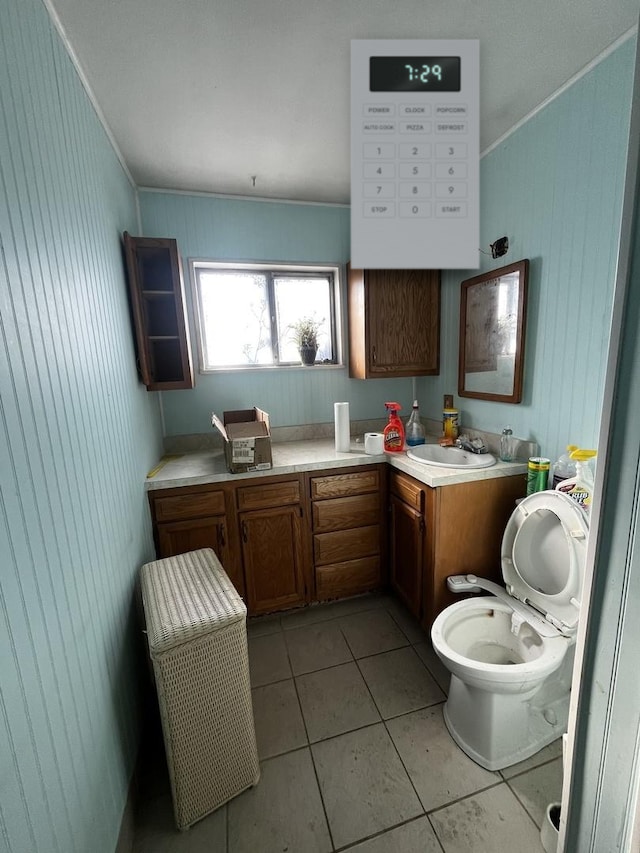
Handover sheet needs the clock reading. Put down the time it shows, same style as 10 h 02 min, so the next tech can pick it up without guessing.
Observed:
7 h 29 min
